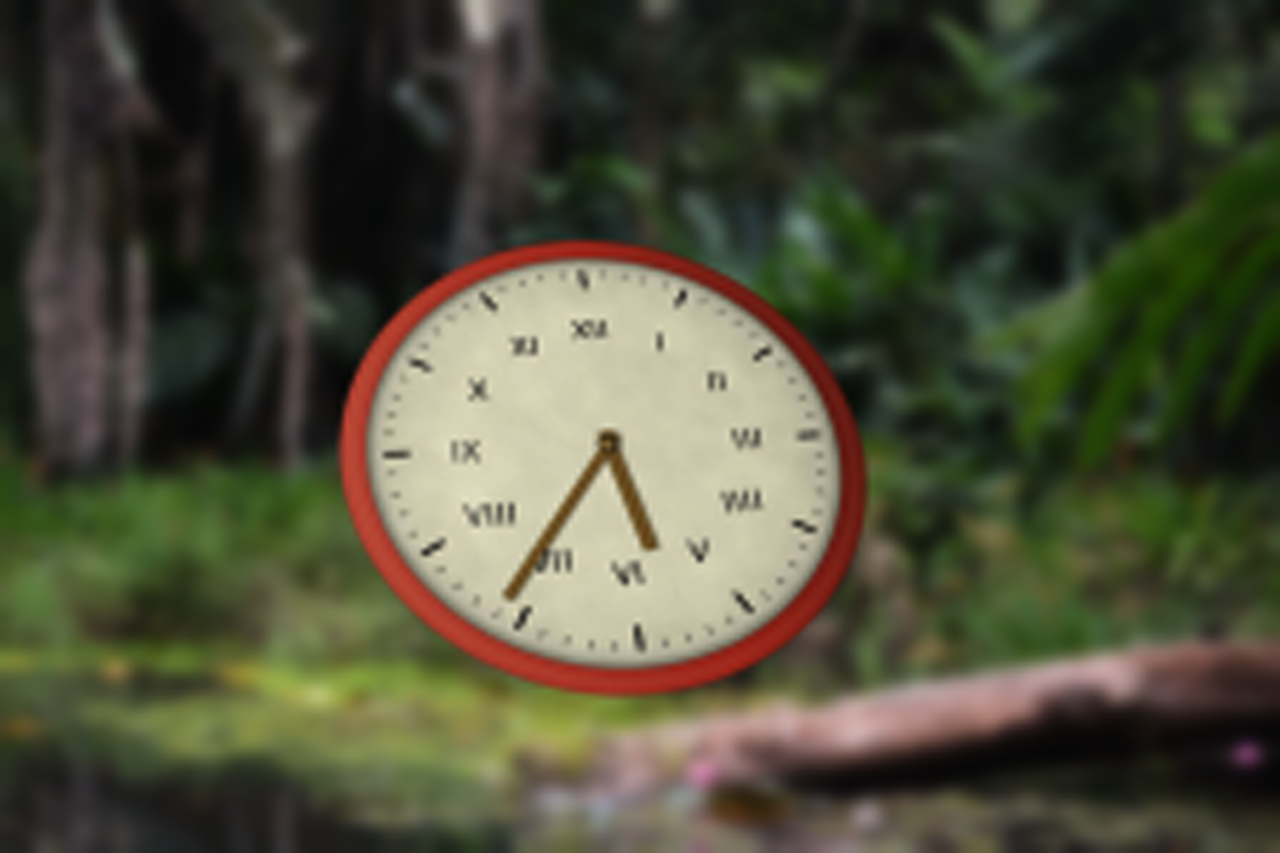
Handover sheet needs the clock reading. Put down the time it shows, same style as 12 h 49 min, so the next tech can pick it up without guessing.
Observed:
5 h 36 min
